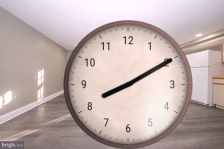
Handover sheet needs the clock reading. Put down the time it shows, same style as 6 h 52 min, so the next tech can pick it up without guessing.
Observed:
8 h 10 min
